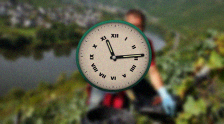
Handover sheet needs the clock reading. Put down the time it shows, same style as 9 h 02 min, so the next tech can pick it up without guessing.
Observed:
11 h 14 min
